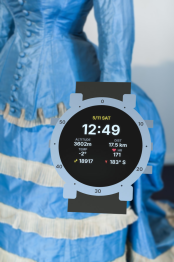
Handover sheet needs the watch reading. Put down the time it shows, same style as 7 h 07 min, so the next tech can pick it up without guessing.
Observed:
12 h 49 min
